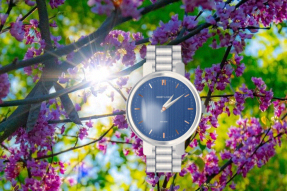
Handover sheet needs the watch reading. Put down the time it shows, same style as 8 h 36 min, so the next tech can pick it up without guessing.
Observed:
1 h 09 min
